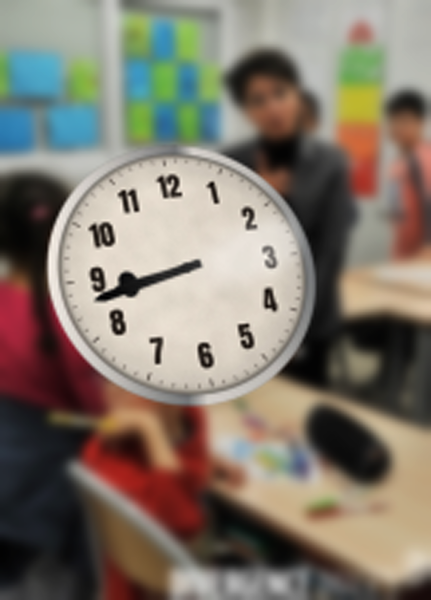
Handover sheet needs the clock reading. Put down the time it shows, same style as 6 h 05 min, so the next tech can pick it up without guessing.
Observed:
8 h 43 min
